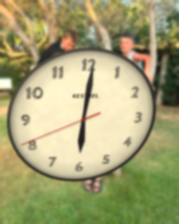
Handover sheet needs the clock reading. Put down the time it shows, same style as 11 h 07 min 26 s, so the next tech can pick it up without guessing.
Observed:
6 h 00 min 41 s
